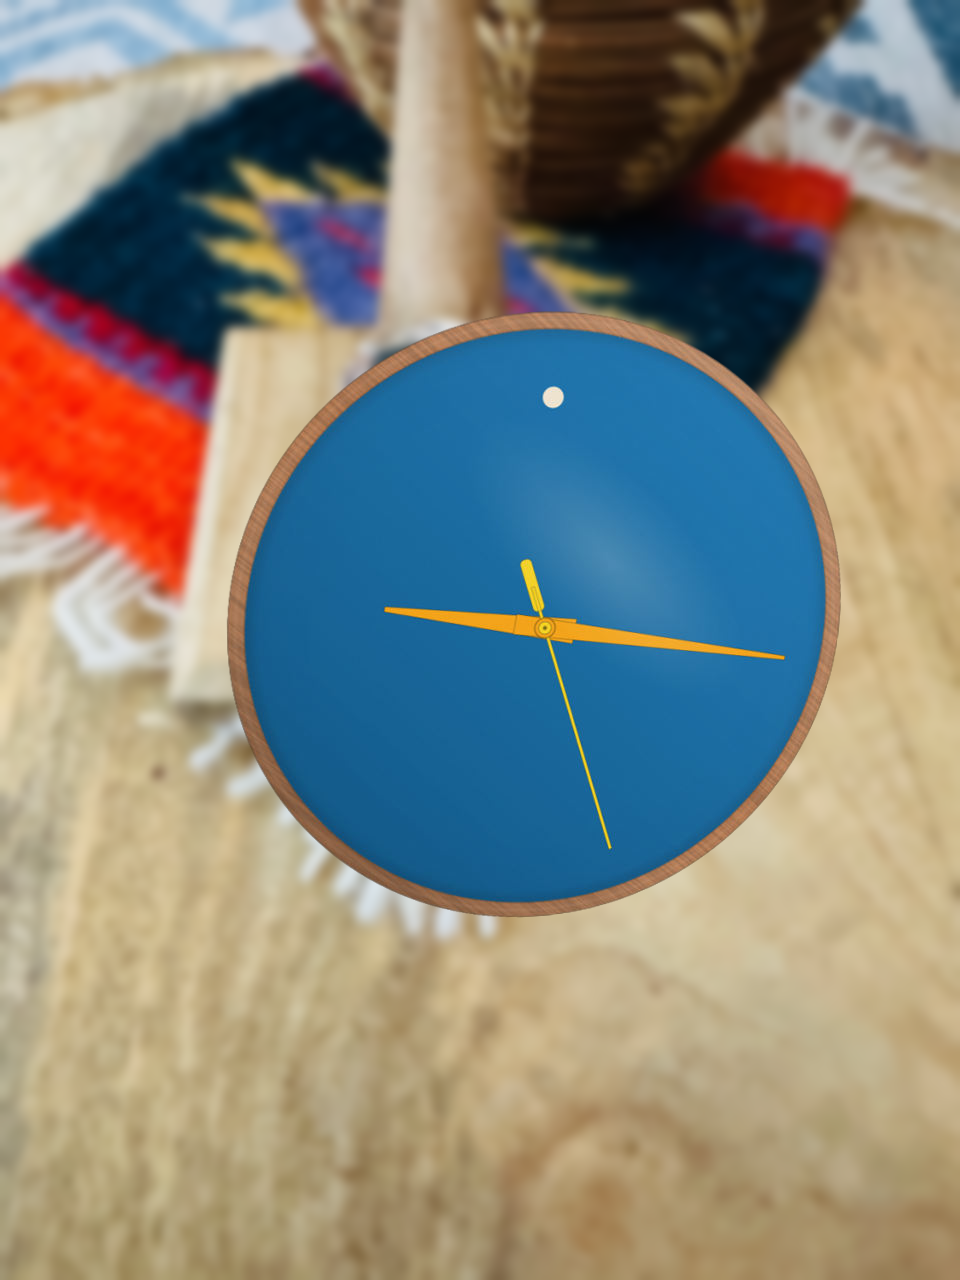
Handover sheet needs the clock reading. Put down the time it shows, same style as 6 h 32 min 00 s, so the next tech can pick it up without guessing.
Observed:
9 h 16 min 27 s
